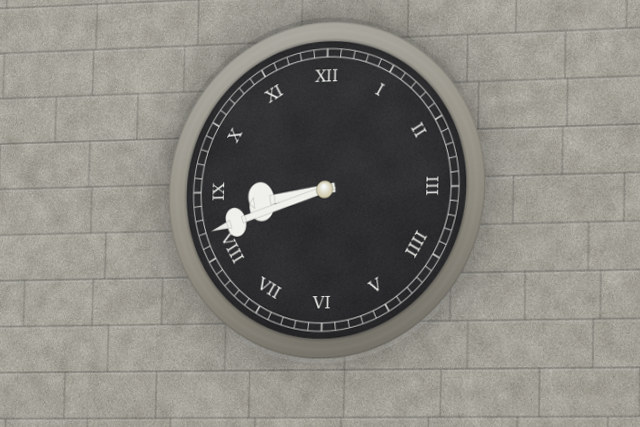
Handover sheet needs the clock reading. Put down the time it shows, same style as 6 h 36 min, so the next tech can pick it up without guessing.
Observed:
8 h 42 min
